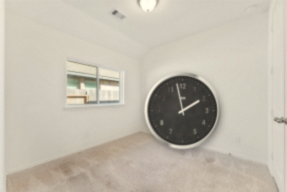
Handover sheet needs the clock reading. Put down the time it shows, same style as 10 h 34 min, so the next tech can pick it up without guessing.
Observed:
1 h 58 min
